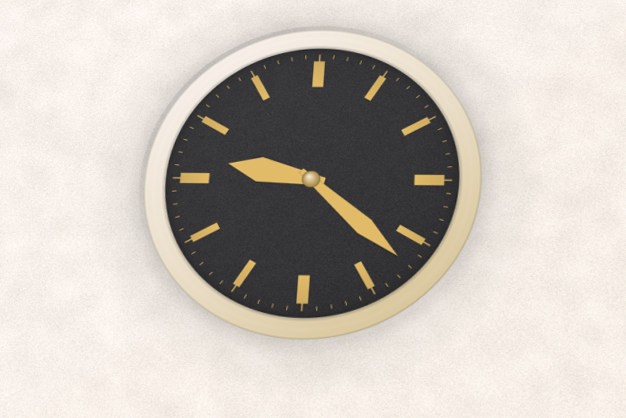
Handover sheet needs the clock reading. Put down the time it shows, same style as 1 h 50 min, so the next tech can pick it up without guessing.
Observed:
9 h 22 min
